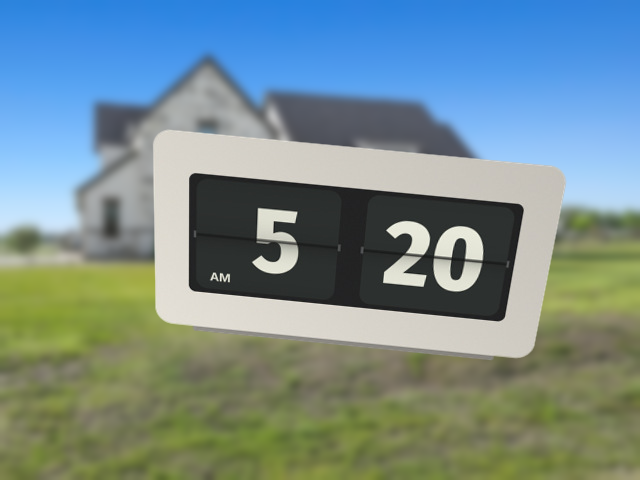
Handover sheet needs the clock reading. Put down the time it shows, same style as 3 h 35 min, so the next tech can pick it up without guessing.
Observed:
5 h 20 min
